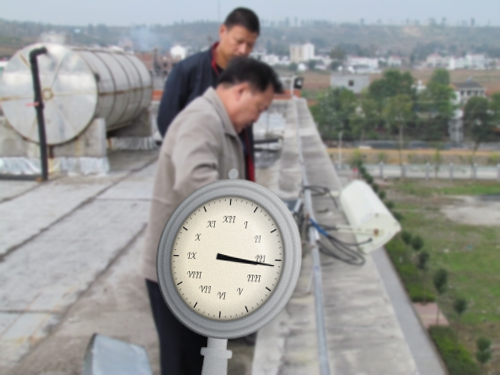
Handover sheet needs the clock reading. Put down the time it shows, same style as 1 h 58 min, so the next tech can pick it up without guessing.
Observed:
3 h 16 min
